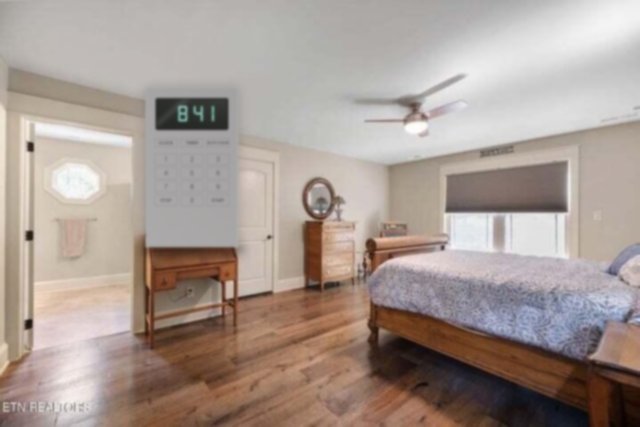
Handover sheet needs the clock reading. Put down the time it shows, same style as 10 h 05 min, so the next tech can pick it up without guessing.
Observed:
8 h 41 min
